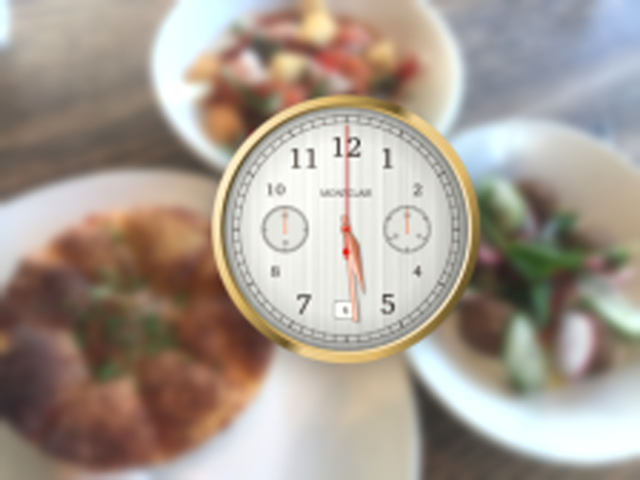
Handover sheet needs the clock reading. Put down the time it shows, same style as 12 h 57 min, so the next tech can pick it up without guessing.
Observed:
5 h 29 min
